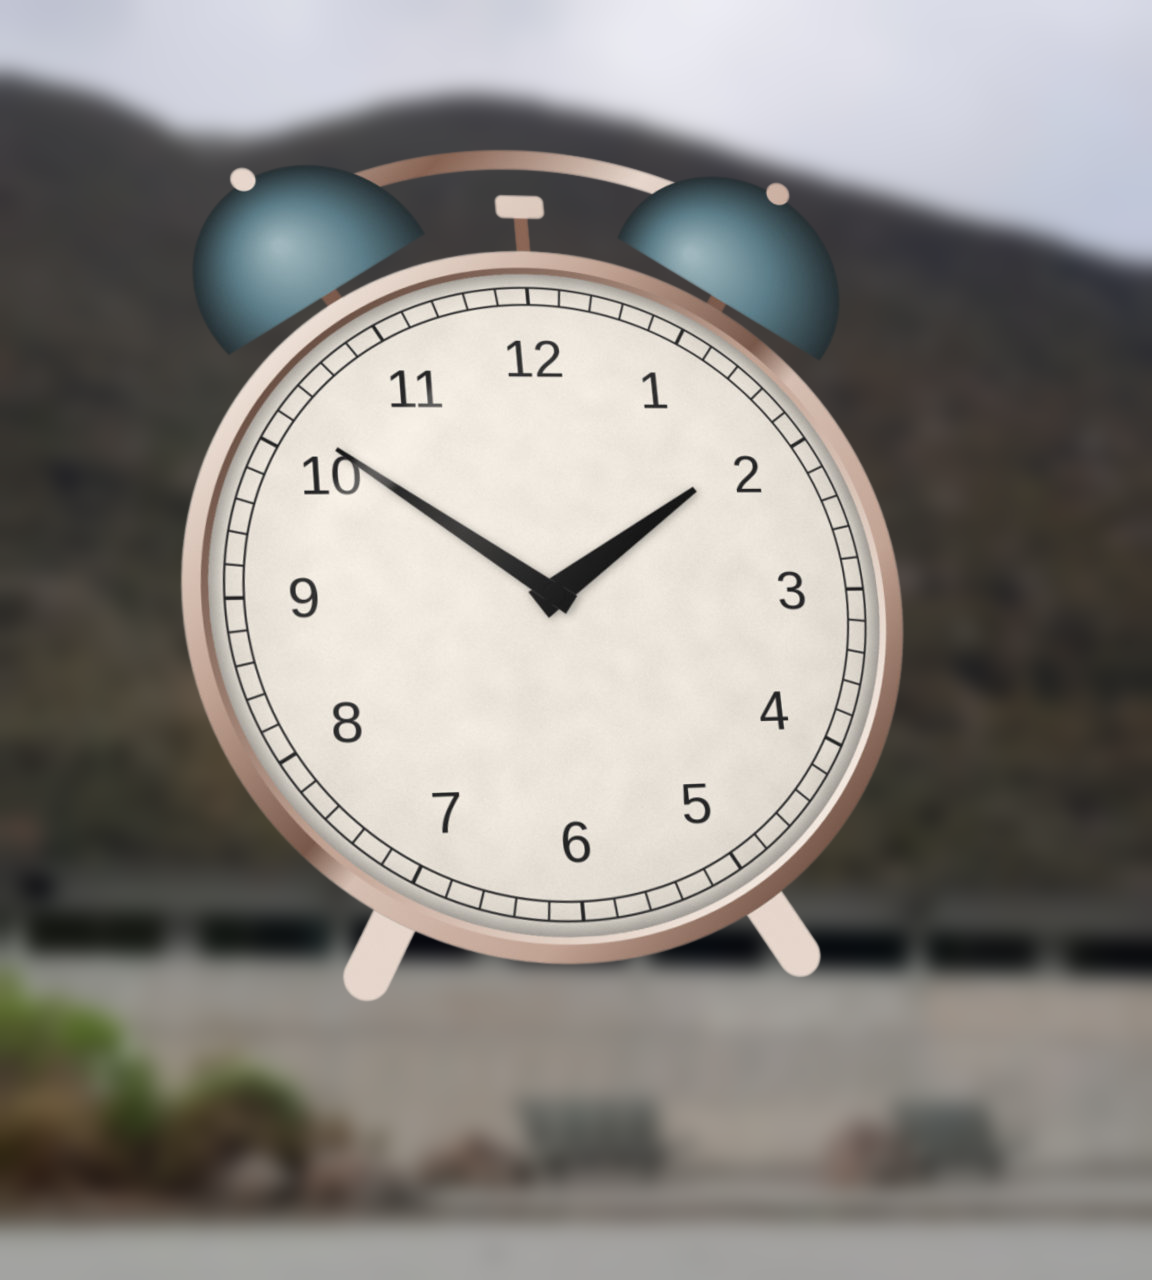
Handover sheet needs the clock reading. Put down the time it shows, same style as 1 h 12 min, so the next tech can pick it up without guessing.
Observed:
1 h 51 min
